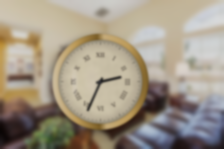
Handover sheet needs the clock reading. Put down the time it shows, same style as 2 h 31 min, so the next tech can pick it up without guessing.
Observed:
2 h 34 min
